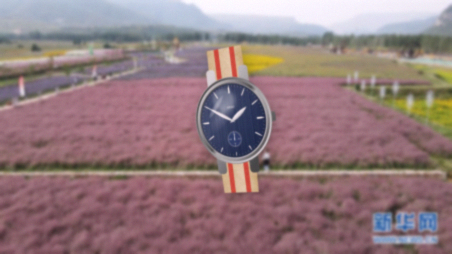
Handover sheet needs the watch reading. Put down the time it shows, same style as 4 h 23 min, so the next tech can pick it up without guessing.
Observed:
1 h 50 min
